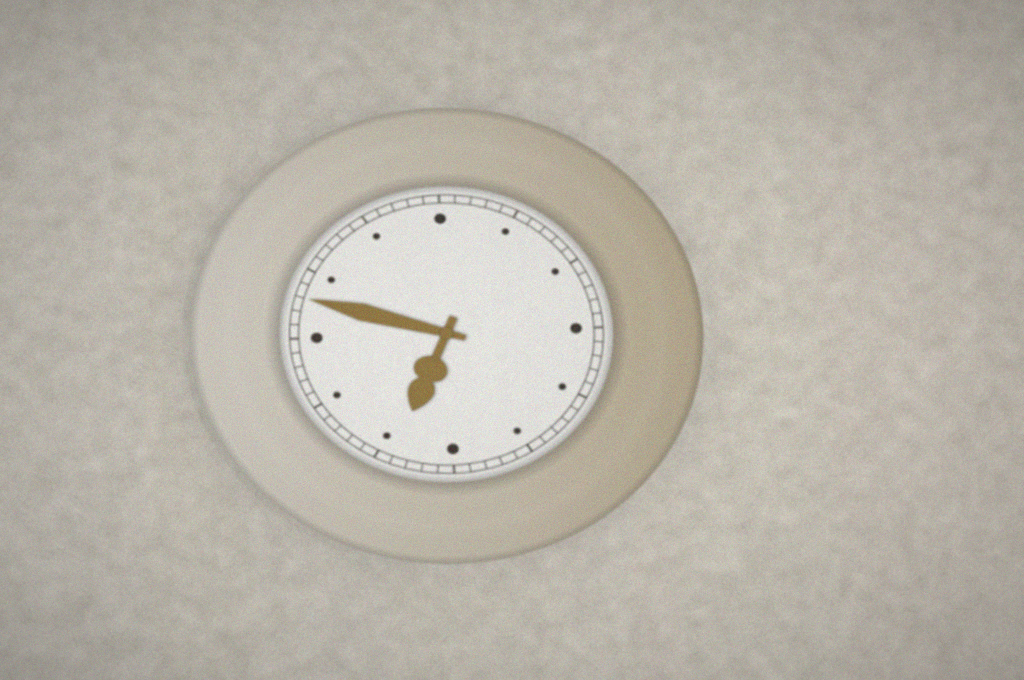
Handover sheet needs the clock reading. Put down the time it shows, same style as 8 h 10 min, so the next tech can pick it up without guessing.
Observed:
6 h 48 min
